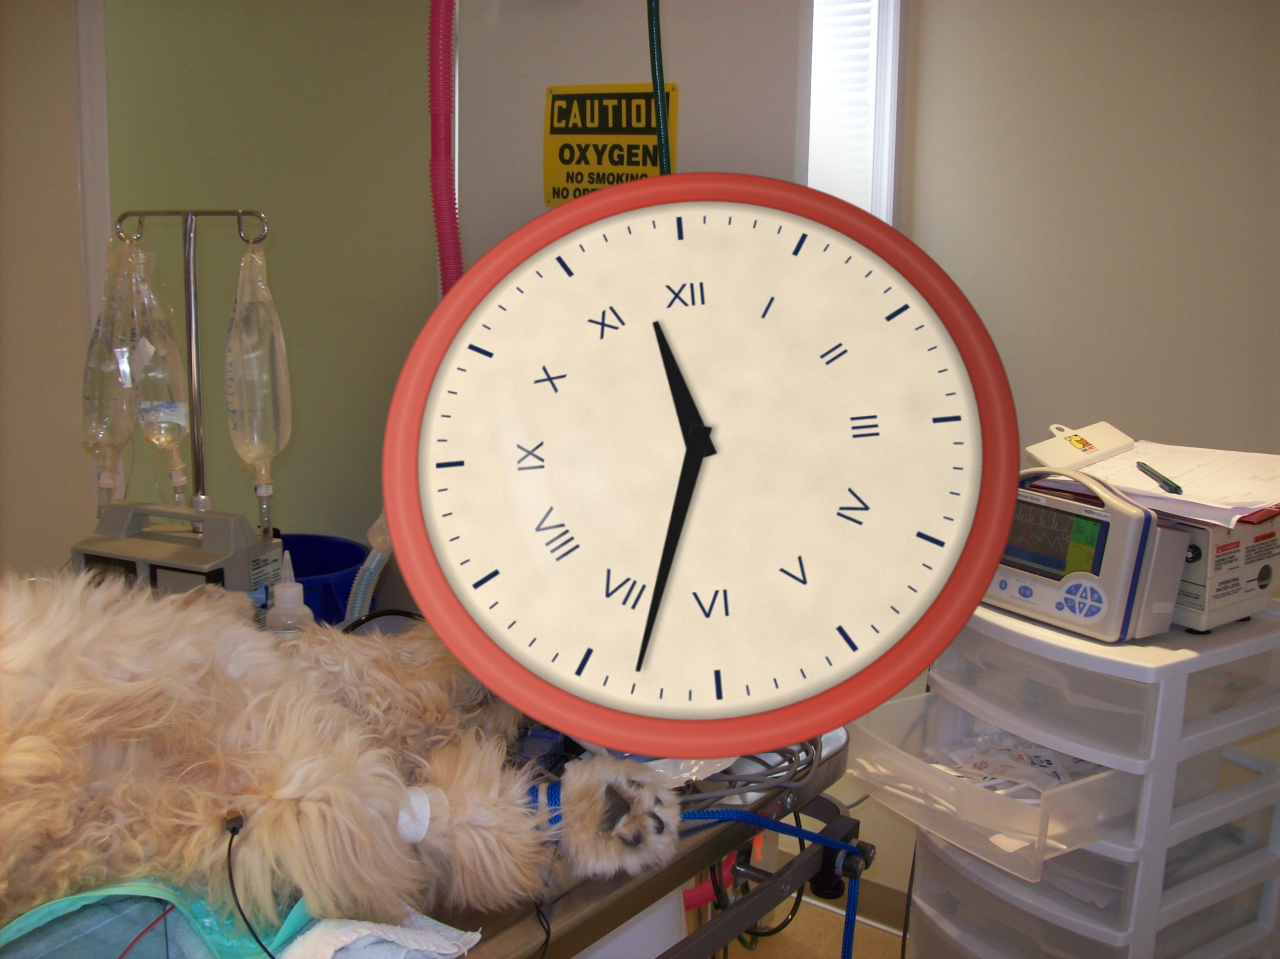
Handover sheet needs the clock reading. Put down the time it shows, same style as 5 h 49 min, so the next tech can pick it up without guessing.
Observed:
11 h 33 min
